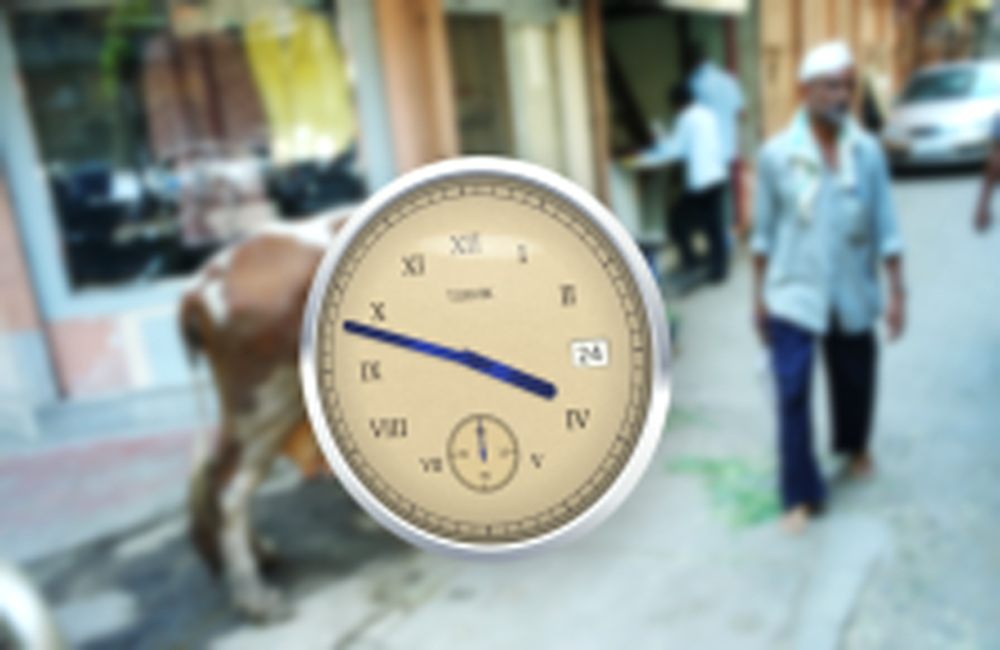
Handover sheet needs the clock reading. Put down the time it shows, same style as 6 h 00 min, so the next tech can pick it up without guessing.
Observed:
3 h 48 min
